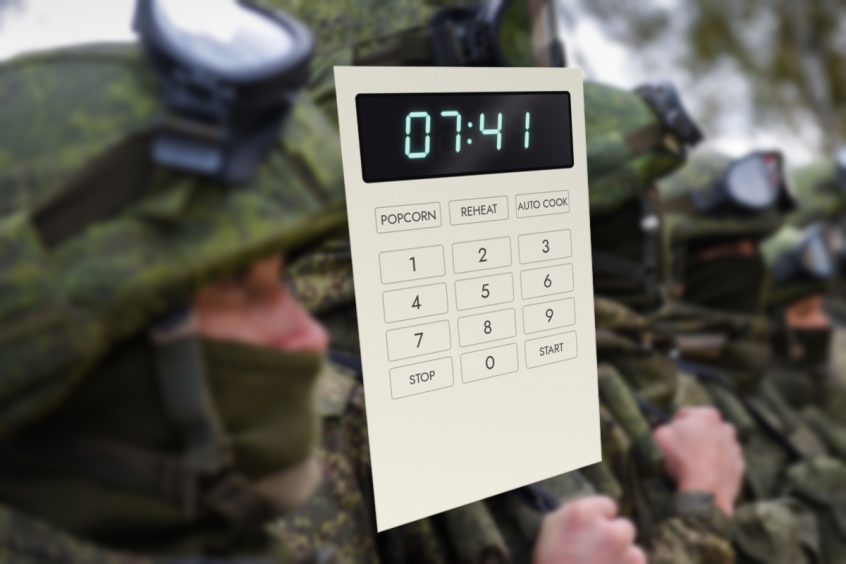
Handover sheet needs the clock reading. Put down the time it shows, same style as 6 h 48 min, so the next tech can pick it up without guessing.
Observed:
7 h 41 min
